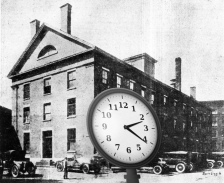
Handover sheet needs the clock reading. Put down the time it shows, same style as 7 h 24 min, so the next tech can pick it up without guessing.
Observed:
2 h 21 min
